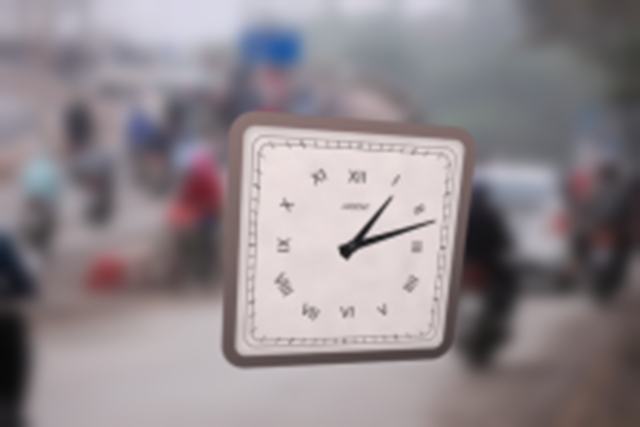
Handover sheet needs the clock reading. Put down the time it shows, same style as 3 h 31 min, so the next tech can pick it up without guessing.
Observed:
1 h 12 min
